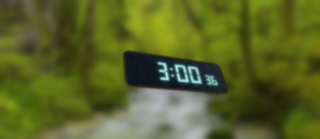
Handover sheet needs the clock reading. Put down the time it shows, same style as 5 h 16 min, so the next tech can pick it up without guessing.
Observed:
3 h 00 min
